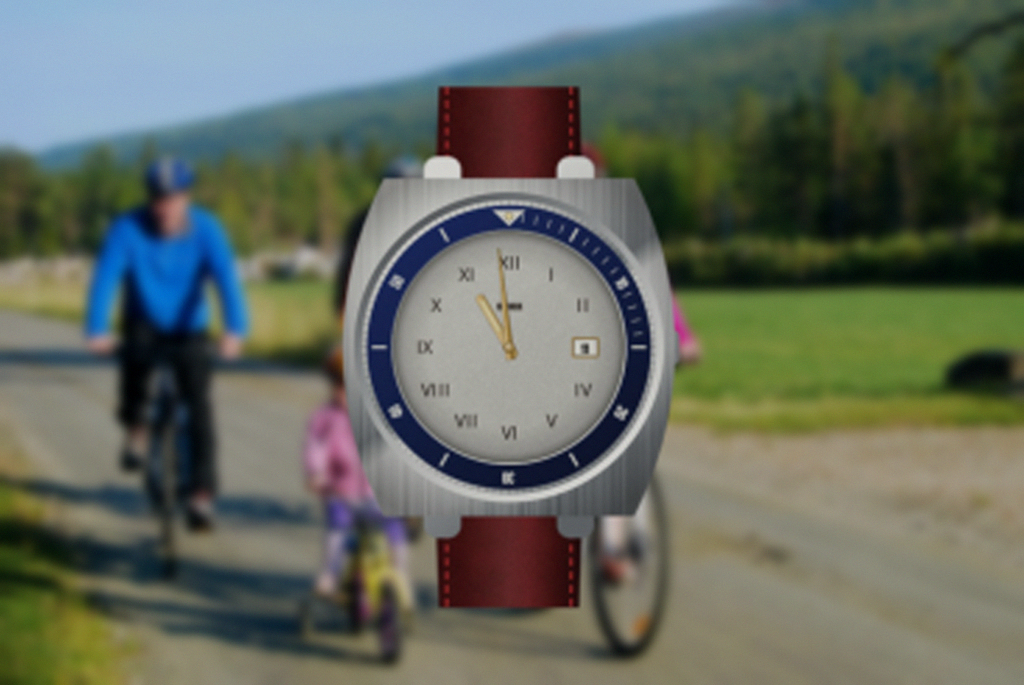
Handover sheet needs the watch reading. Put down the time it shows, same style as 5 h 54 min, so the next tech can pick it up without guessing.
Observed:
10 h 59 min
